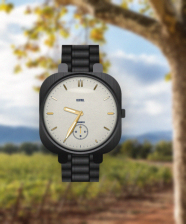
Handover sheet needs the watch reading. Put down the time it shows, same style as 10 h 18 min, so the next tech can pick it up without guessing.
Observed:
9 h 35 min
